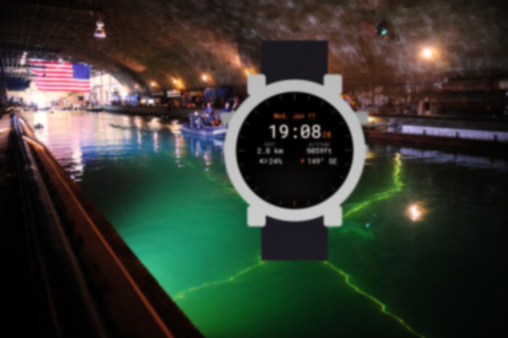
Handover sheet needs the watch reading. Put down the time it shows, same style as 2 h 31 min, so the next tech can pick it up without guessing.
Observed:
19 h 08 min
